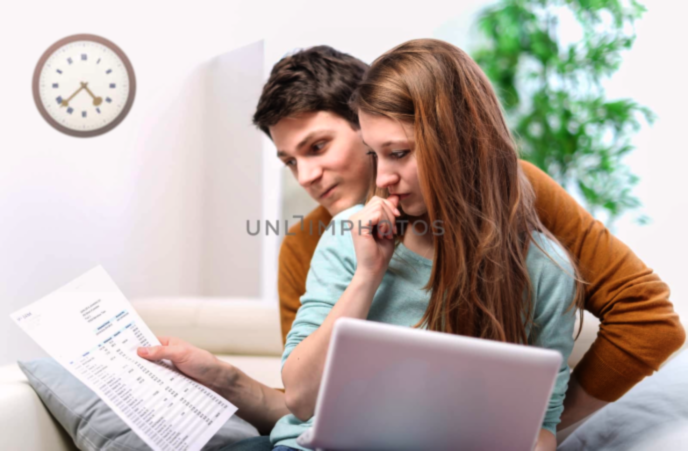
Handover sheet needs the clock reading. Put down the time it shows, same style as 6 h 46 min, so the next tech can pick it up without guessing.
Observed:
4 h 38 min
